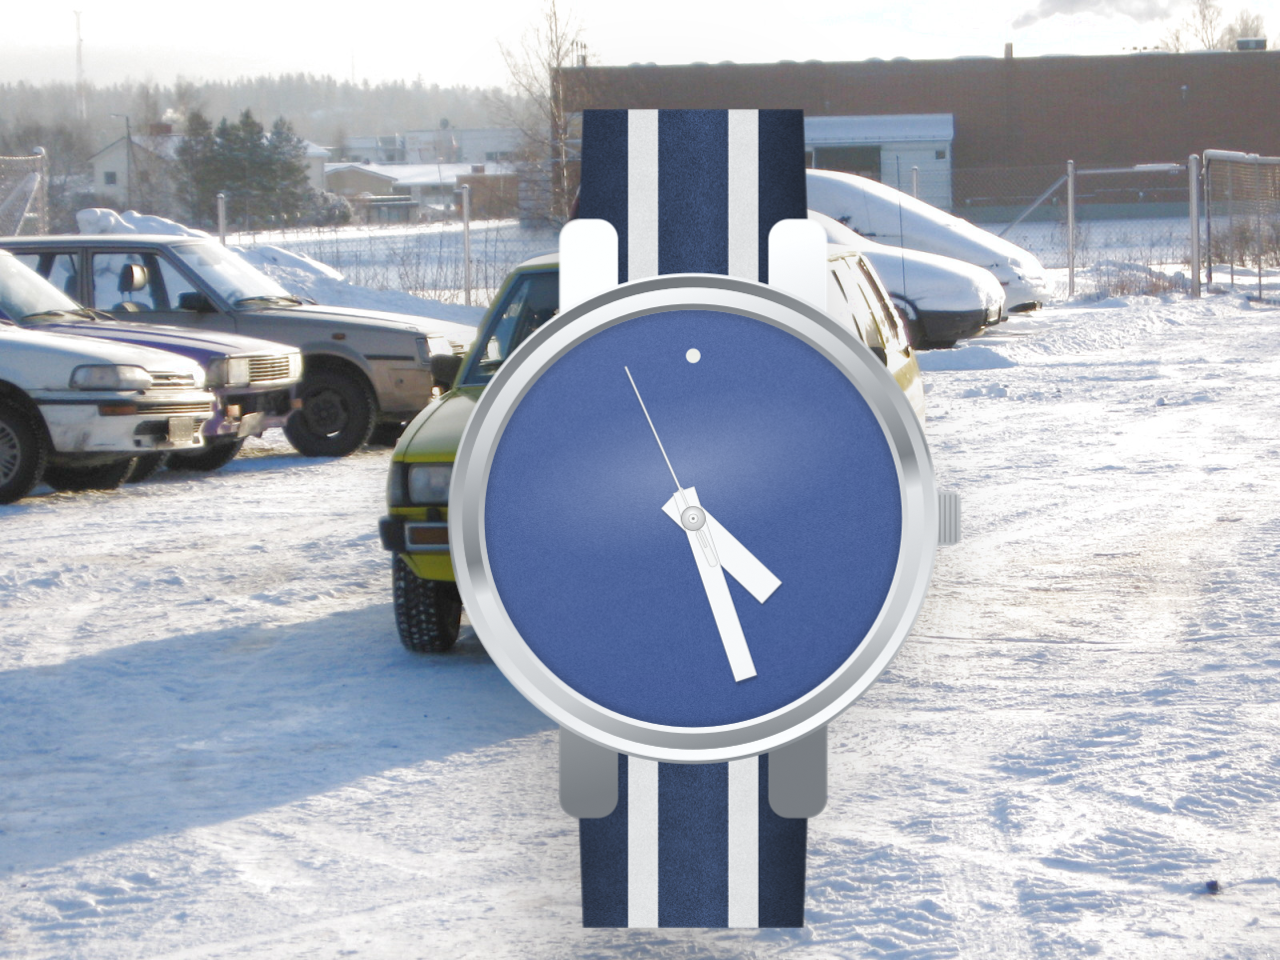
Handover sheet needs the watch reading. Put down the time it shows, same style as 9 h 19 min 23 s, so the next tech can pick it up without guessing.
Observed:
4 h 26 min 56 s
